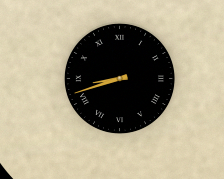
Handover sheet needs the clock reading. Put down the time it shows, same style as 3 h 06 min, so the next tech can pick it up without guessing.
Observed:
8 h 42 min
